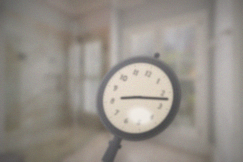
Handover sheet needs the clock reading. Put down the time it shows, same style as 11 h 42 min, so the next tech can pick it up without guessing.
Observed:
8 h 12 min
